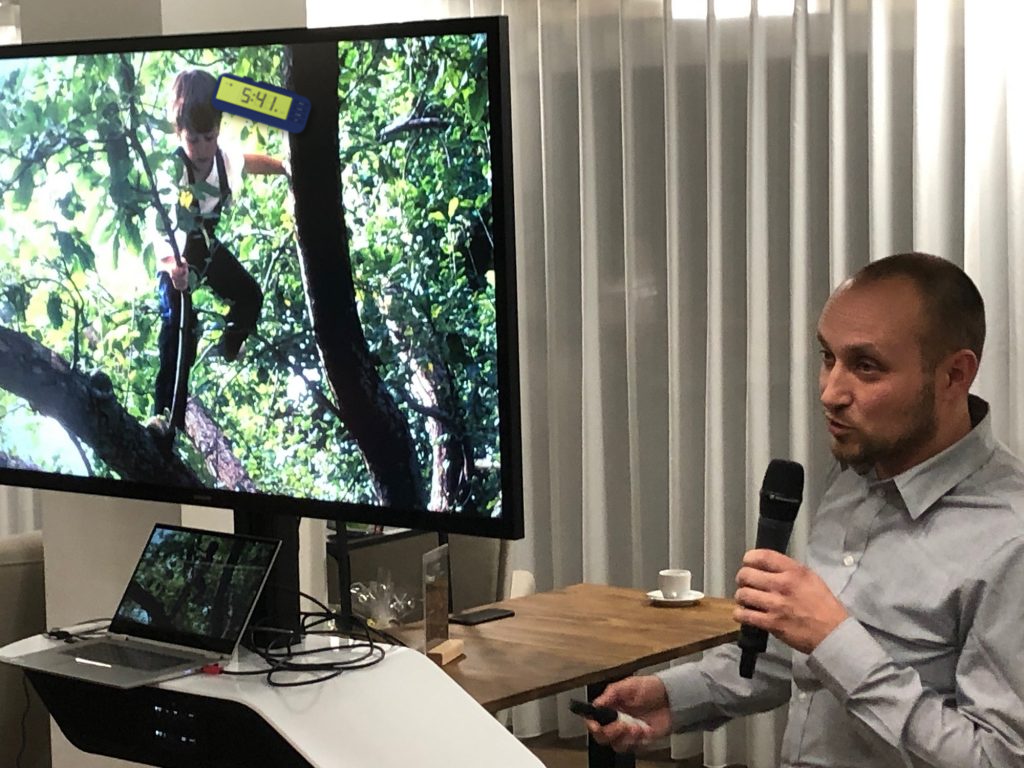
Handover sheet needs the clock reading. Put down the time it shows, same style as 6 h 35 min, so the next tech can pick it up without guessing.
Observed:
5 h 41 min
